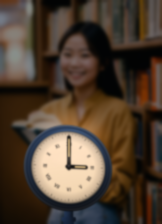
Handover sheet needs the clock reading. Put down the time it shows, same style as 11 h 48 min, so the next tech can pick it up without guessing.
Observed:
3 h 00 min
